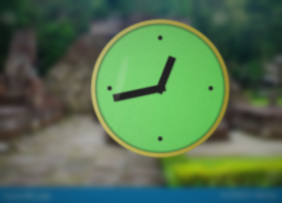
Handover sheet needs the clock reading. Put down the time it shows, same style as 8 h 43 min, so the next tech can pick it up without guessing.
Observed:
12 h 43 min
